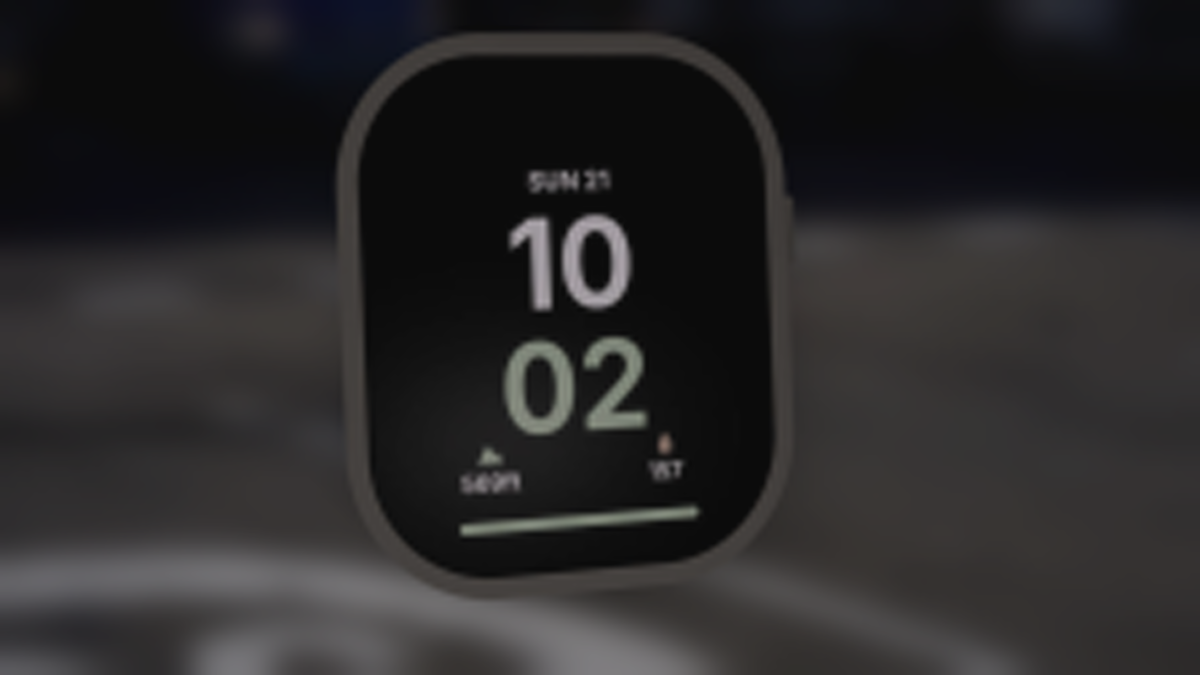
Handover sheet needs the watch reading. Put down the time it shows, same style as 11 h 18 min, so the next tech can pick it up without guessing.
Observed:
10 h 02 min
